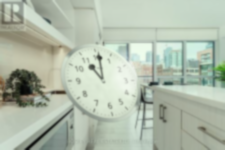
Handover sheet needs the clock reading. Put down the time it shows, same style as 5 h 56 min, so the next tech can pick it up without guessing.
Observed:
11 h 01 min
